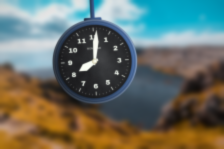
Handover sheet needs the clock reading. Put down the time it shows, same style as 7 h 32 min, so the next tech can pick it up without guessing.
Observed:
8 h 01 min
